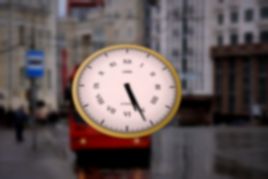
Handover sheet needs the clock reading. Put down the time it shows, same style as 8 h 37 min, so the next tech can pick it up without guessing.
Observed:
5 h 26 min
